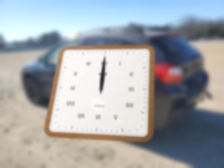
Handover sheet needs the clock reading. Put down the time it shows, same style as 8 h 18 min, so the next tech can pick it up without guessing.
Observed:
12 h 00 min
